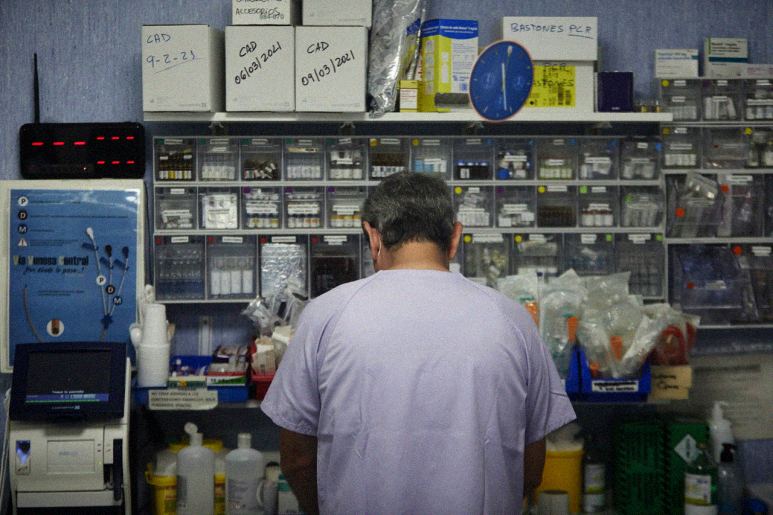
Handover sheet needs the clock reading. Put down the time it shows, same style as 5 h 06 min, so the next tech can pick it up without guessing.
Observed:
11 h 27 min
